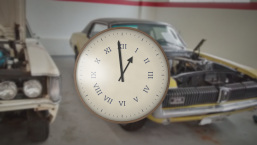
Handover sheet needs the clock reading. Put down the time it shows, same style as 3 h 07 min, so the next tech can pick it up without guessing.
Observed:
12 h 59 min
